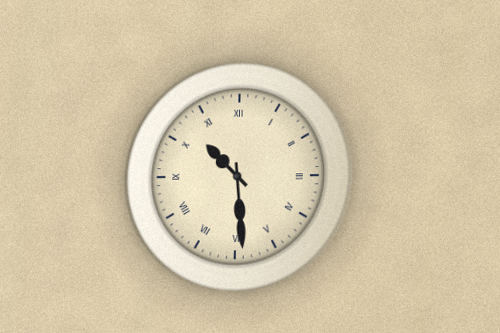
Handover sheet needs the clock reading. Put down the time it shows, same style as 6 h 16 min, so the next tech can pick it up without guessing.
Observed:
10 h 29 min
